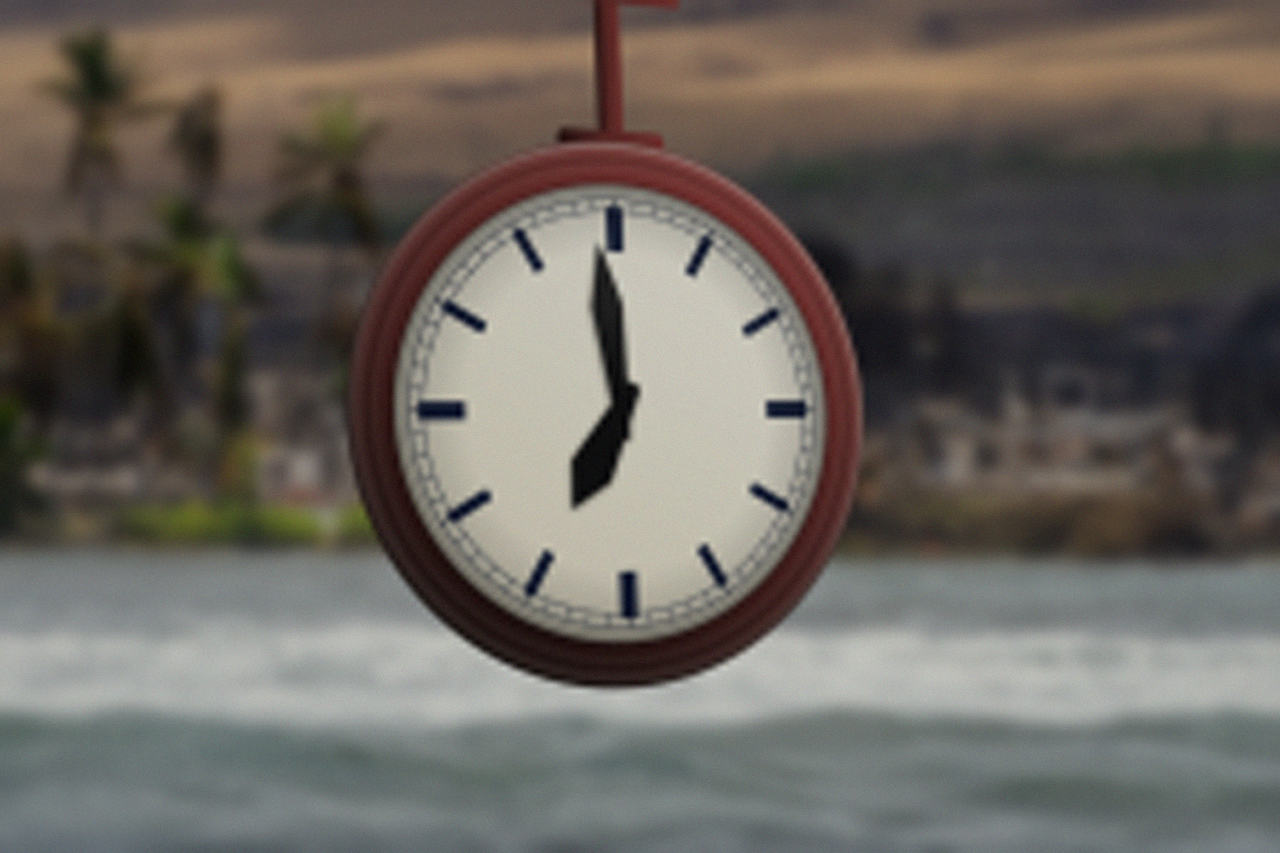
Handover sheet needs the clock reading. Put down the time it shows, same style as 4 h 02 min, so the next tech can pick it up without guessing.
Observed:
6 h 59 min
